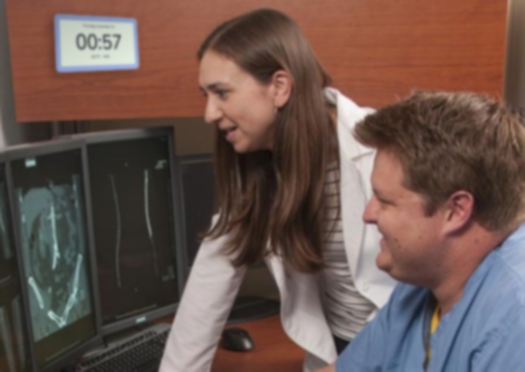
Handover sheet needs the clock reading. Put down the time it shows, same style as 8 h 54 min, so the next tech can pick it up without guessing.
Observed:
0 h 57 min
